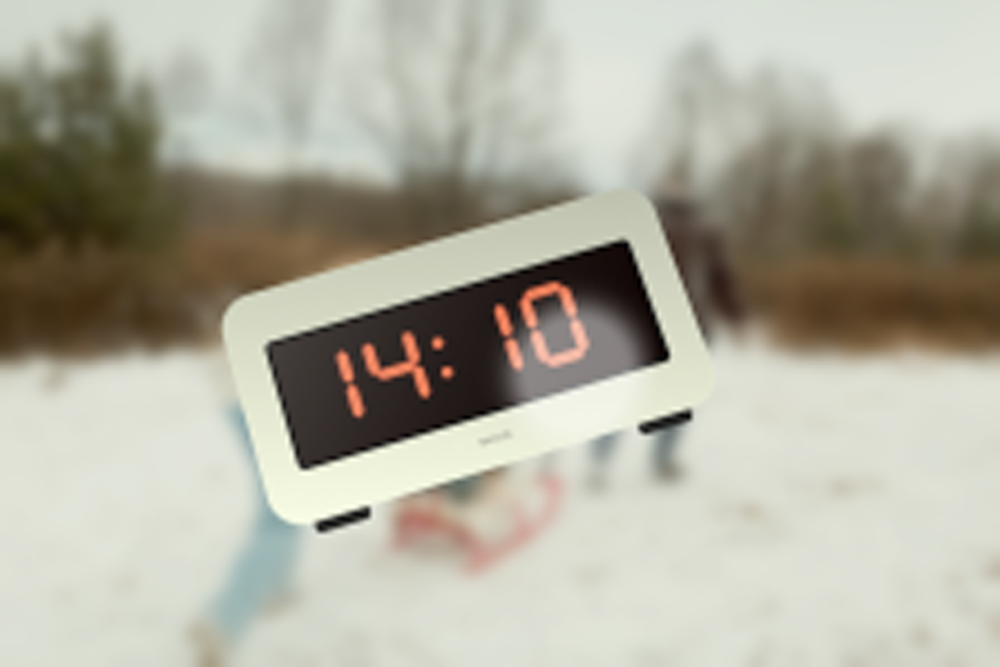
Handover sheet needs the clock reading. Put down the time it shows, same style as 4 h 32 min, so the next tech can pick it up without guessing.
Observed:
14 h 10 min
